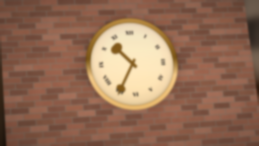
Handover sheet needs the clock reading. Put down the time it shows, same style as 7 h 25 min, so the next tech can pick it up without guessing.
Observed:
10 h 35 min
